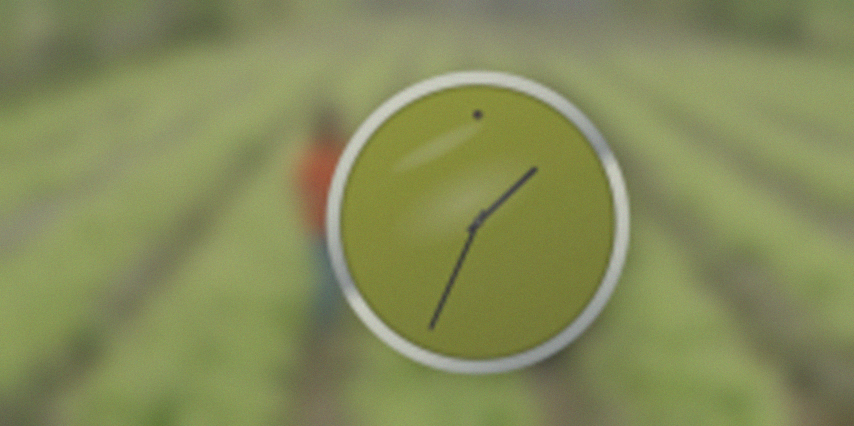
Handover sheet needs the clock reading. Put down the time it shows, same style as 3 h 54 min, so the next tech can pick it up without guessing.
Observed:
1 h 34 min
